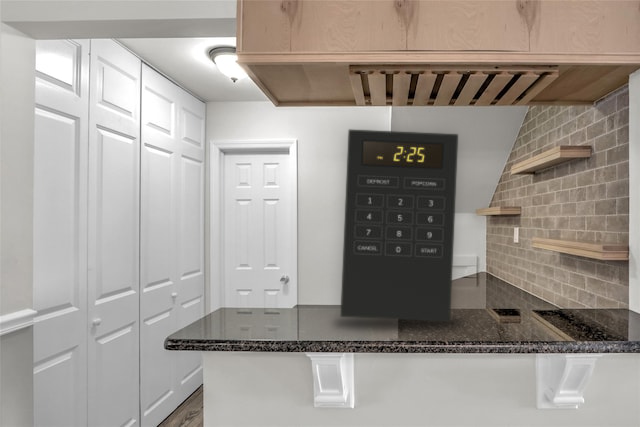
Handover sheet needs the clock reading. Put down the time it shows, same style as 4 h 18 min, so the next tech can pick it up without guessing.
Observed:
2 h 25 min
